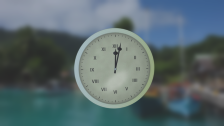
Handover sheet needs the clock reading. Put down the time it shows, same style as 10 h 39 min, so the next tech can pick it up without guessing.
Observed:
12 h 02 min
